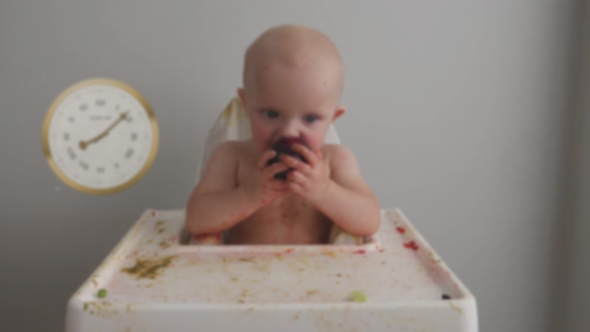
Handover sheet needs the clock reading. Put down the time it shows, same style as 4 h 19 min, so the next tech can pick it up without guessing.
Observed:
8 h 08 min
